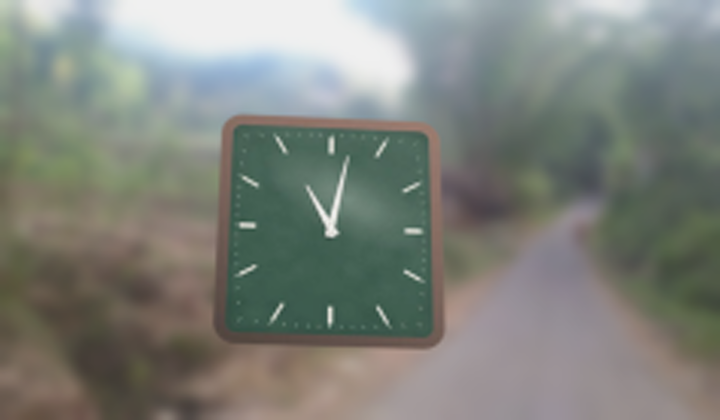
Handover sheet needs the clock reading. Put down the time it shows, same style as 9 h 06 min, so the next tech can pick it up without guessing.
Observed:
11 h 02 min
